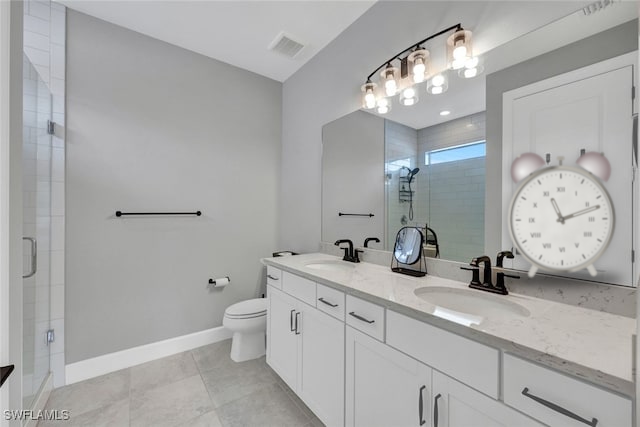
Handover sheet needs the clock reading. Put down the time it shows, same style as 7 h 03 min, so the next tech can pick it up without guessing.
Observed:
11 h 12 min
